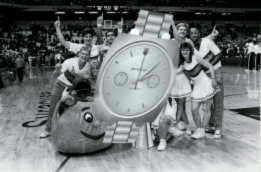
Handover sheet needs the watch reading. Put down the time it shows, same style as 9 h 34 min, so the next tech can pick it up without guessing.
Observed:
2 h 07 min
